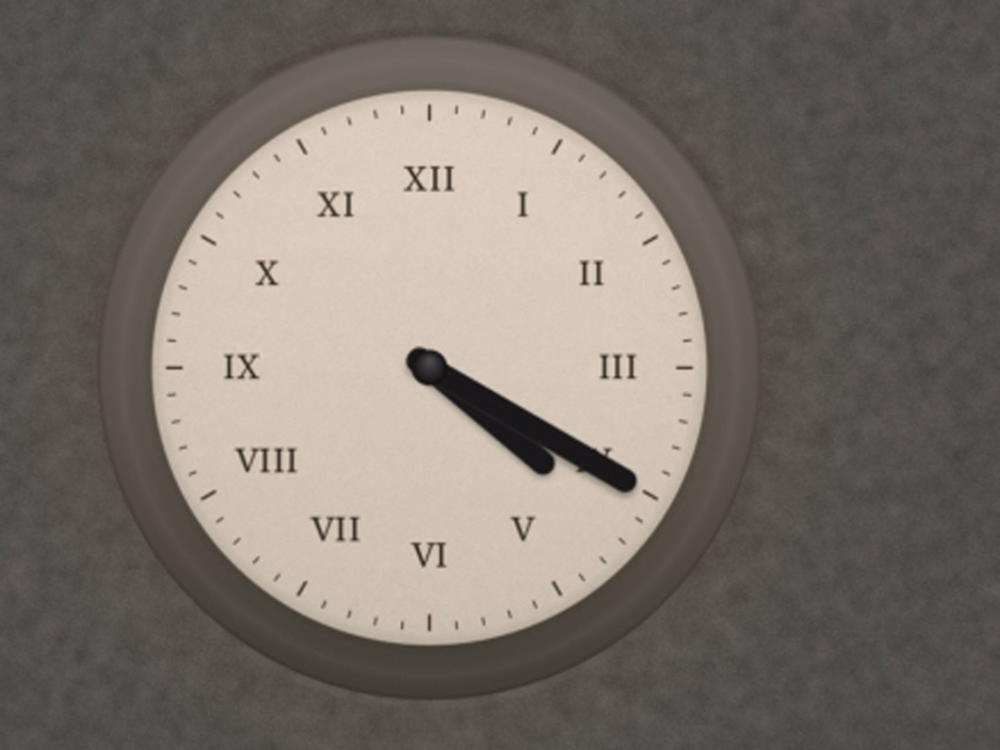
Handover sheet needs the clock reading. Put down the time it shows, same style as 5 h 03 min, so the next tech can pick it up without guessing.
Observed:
4 h 20 min
